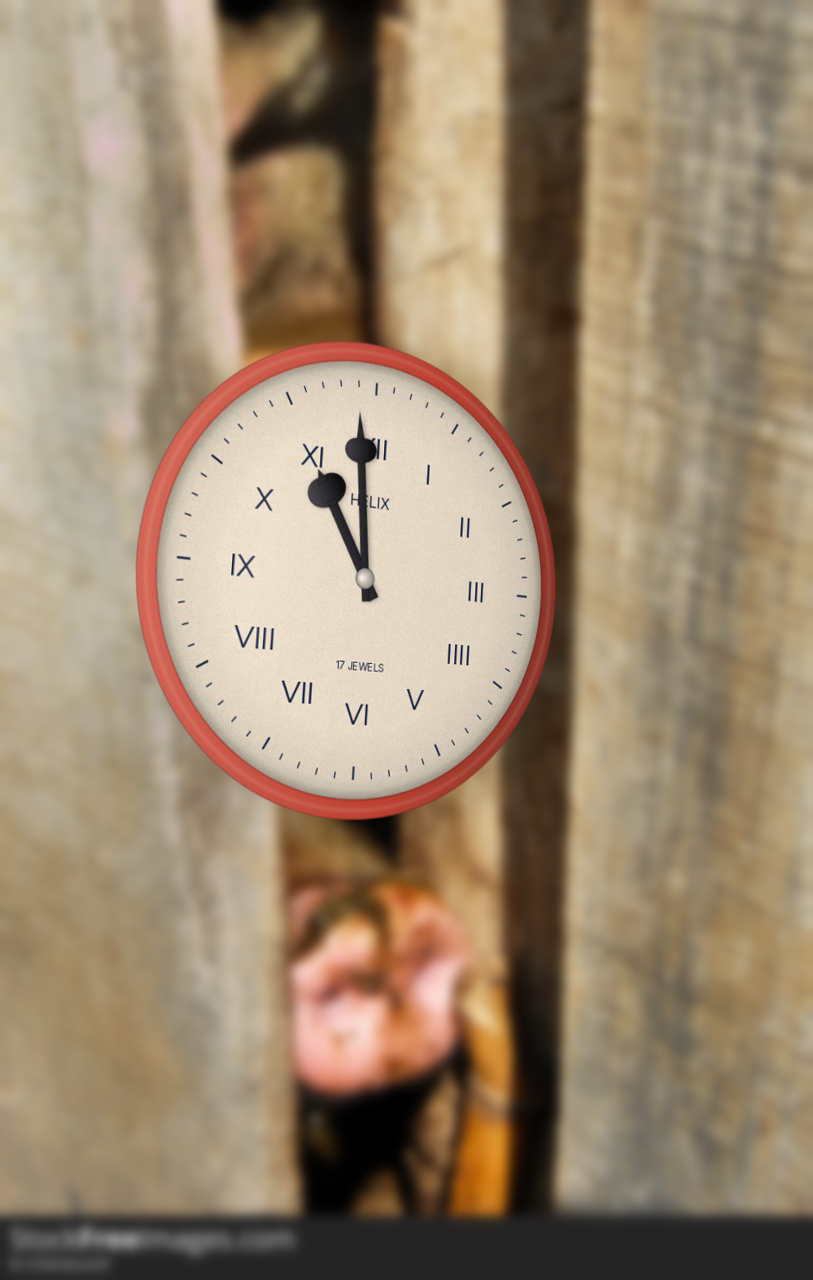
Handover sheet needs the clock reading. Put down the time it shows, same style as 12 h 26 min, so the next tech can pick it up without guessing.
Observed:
10 h 59 min
